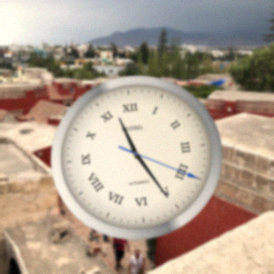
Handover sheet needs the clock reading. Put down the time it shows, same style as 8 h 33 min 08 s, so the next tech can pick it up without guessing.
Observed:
11 h 25 min 20 s
